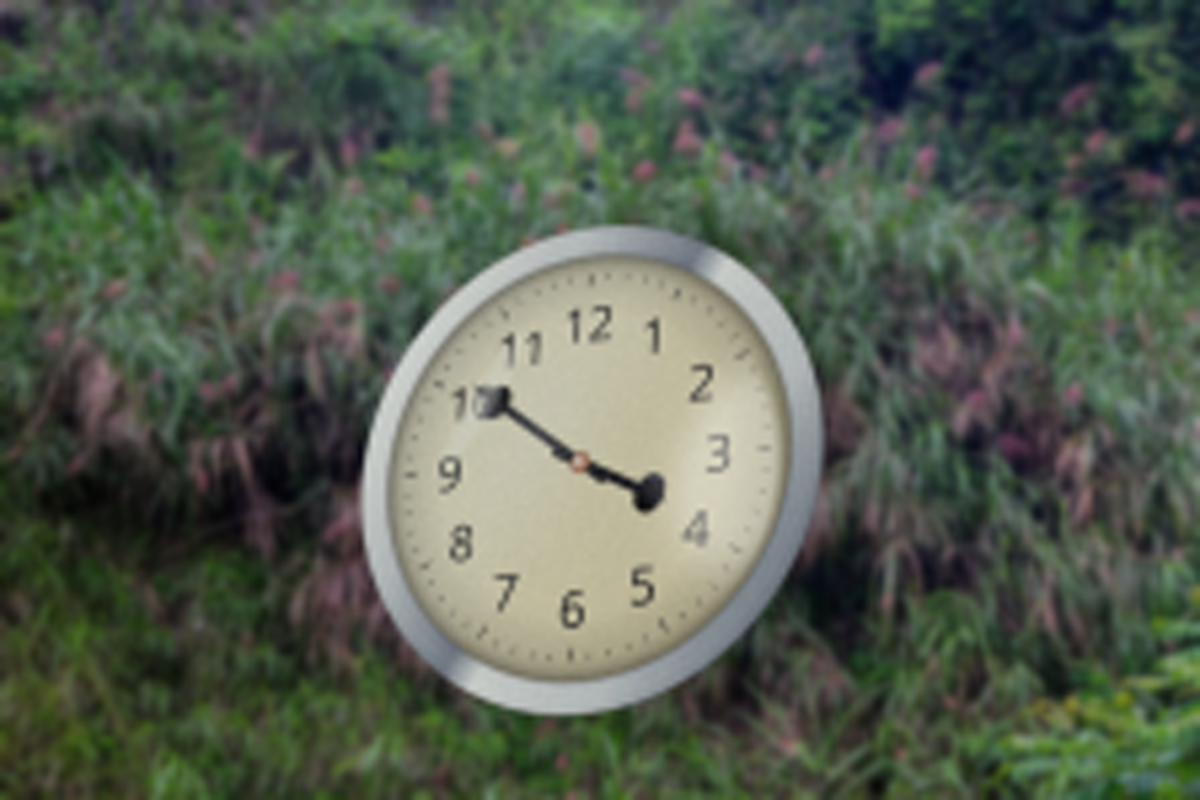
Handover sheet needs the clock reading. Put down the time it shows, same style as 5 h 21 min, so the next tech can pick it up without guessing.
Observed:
3 h 51 min
